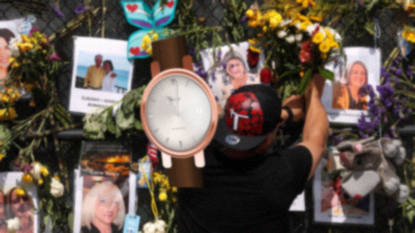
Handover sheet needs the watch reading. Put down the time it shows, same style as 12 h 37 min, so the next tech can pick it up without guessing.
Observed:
11 h 01 min
